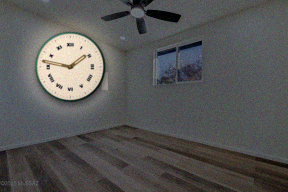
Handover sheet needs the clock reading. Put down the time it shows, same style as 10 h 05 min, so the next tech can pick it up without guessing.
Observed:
1 h 47 min
